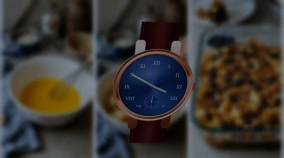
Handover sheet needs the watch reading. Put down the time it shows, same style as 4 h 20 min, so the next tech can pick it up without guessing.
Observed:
3 h 50 min
